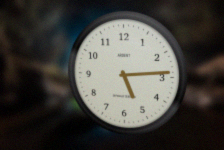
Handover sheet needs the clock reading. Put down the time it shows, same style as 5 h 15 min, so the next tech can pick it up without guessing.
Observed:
5 h 14 min
